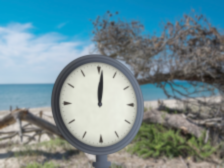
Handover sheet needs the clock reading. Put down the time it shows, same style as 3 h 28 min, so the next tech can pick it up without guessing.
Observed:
12 h 01 min
